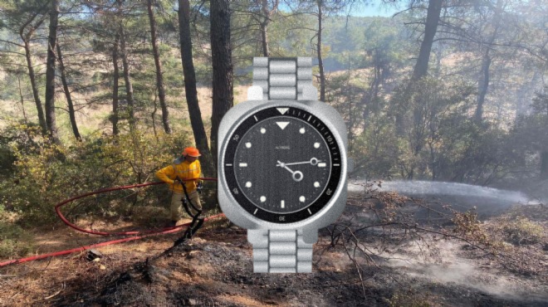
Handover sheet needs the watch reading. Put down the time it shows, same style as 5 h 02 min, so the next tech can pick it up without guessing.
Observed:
4 h 14 min
